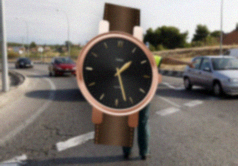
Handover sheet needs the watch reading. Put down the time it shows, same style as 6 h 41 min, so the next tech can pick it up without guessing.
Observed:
1 h 27 min
